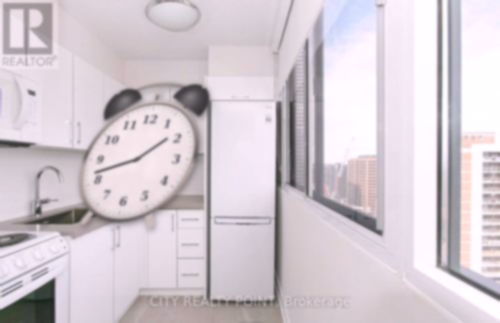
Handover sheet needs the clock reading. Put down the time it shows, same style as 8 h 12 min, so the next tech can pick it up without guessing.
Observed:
1 h 42 min
